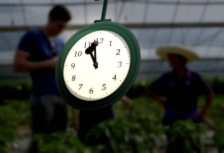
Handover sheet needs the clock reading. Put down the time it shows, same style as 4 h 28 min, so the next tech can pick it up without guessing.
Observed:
10 h 58 min
